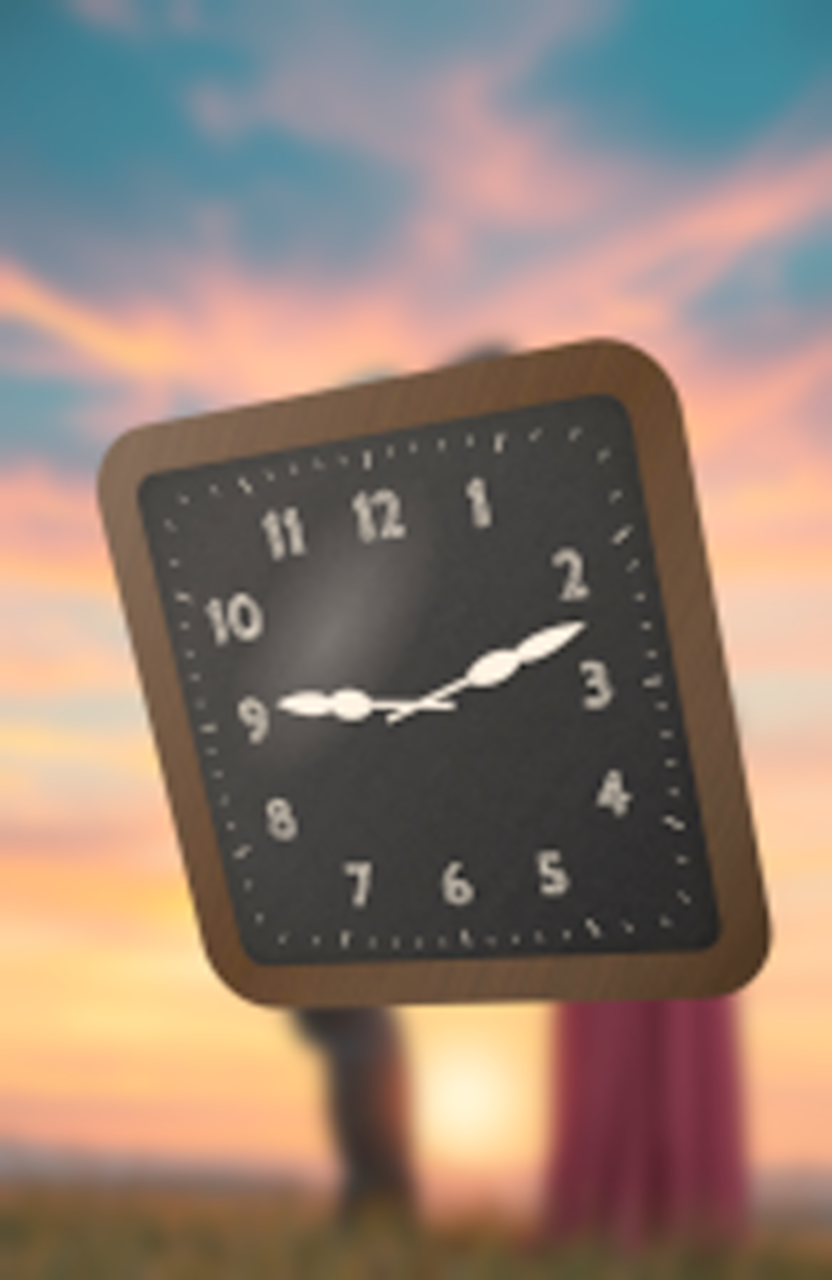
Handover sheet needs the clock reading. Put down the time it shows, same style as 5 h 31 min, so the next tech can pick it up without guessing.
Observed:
9 h 12 min
